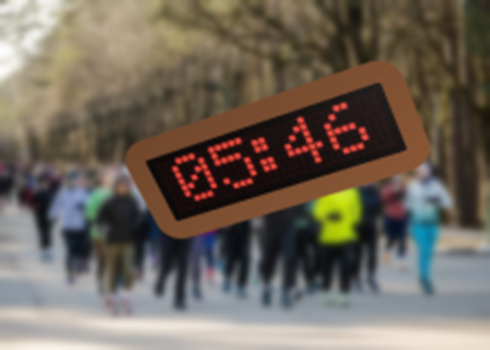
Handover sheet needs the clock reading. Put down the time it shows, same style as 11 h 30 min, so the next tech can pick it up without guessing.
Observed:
5 h 46 min
